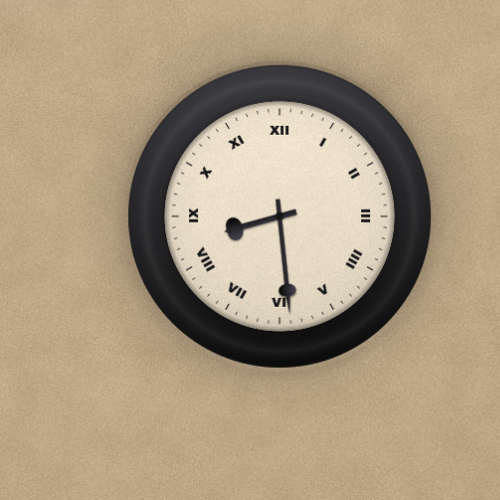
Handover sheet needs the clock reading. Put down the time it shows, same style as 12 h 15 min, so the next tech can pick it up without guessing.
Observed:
8 h 29 min
